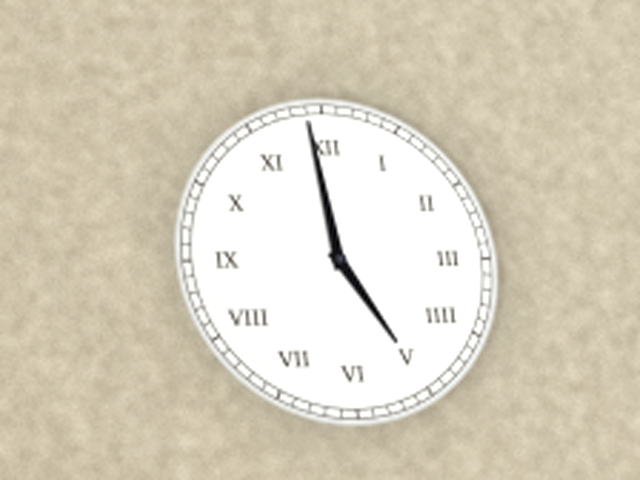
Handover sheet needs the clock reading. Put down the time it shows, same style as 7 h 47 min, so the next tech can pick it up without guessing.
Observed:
4 h 59 min
